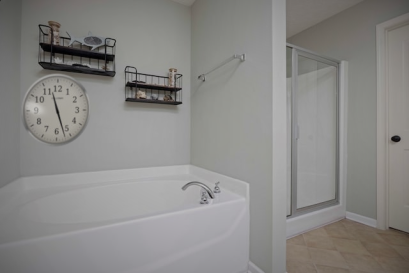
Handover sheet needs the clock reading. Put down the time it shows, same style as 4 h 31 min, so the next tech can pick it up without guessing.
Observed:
11 h 27 min
